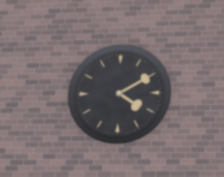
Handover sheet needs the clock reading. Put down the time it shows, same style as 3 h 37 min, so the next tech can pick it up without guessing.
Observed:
4 h 10 min
